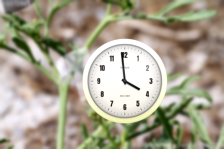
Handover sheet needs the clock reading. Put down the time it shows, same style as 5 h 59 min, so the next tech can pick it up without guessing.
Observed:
3 h 59 min
